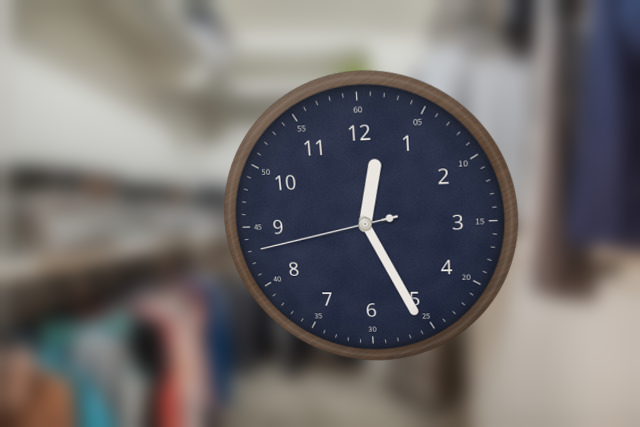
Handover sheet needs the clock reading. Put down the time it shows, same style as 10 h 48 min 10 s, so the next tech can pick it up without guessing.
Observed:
12 h 25 min 43 s
